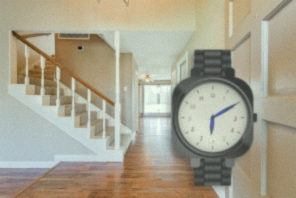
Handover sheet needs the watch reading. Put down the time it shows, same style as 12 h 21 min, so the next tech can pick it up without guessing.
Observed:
6 h 10 min
